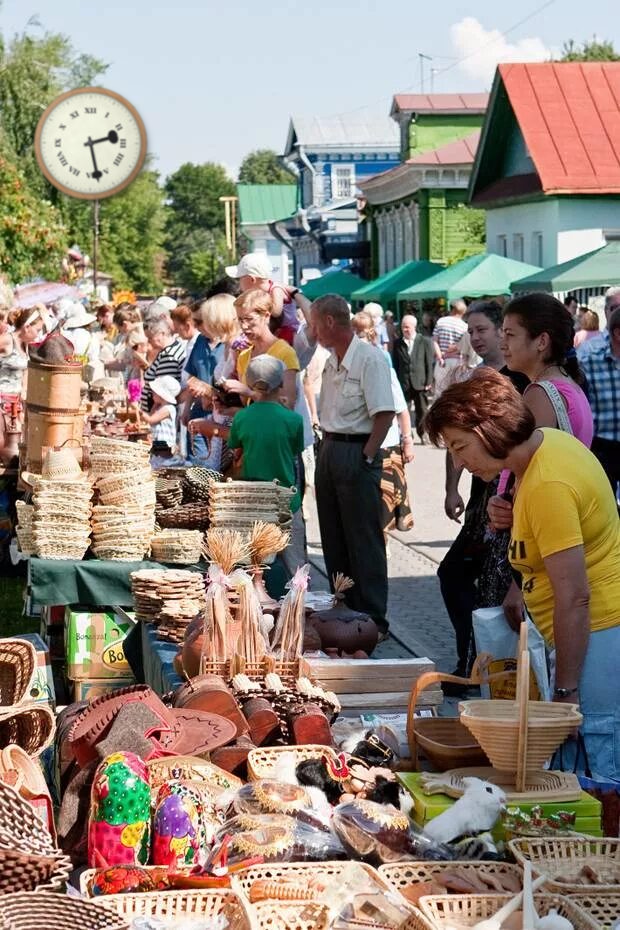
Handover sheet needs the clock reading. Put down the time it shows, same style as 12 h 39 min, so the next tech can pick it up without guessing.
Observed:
2 h 28 min
